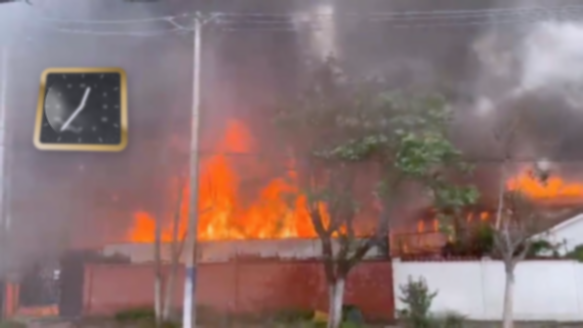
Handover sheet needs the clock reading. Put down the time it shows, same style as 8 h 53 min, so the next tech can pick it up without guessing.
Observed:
12 h 36 min
